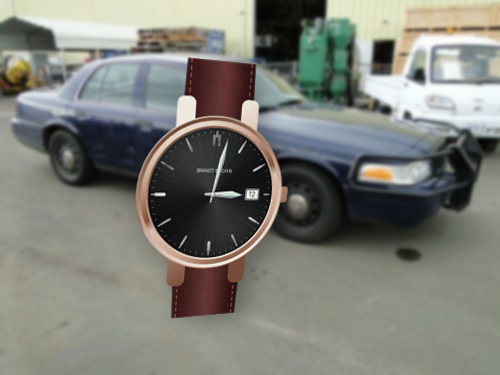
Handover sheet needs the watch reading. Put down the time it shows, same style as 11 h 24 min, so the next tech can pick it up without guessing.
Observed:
3 h 02 min
